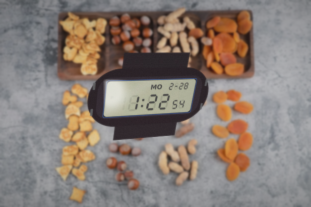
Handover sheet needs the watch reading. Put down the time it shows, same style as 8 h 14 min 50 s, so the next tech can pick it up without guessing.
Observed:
1 h 22 min 54 s
